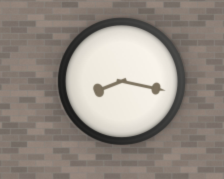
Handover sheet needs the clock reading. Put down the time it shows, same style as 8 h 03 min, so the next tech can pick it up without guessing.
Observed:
8 h 17 min
